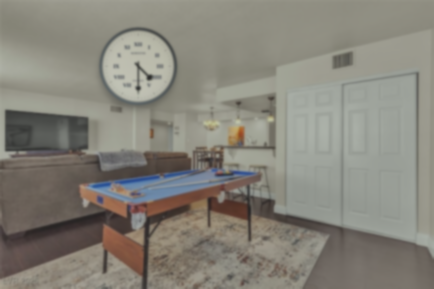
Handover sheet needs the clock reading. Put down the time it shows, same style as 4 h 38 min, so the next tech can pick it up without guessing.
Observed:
4 h 30 min
